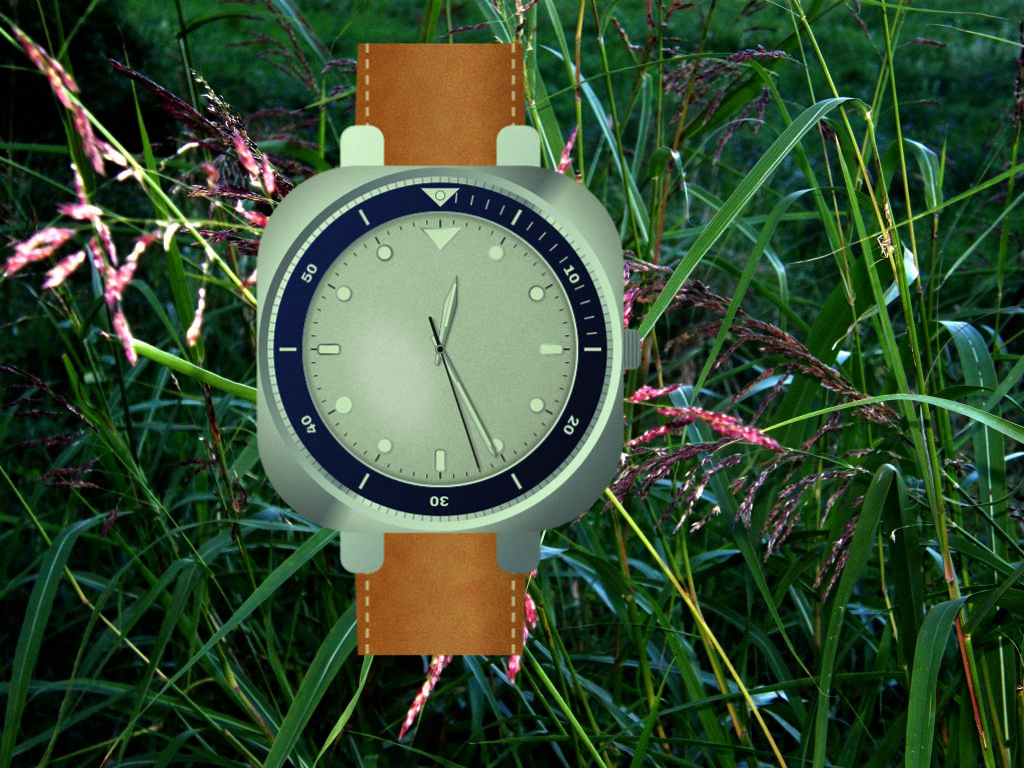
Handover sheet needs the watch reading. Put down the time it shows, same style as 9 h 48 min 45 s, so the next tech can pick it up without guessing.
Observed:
12 h 25 min 27 s
